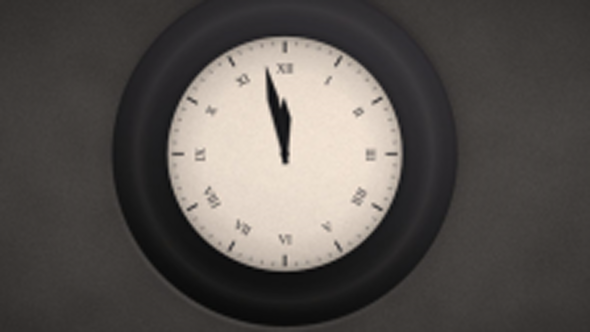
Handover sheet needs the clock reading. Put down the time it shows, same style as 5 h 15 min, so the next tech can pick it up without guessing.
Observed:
11 h 58 min
